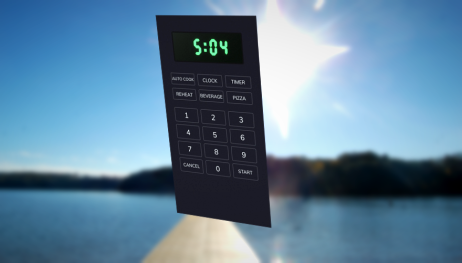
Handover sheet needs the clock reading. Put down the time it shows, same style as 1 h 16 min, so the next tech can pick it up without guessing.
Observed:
5 h 04 min
